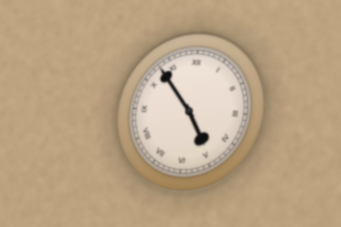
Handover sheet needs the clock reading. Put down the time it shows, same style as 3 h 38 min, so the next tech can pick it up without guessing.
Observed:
4 h 53 min
